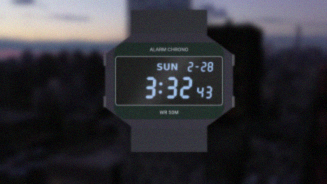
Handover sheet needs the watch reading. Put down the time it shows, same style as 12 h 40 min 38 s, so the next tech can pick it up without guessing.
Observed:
3 h 32 min 43 s
